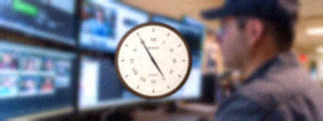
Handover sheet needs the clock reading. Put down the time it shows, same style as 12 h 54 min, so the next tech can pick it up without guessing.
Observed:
4 h 55 min
